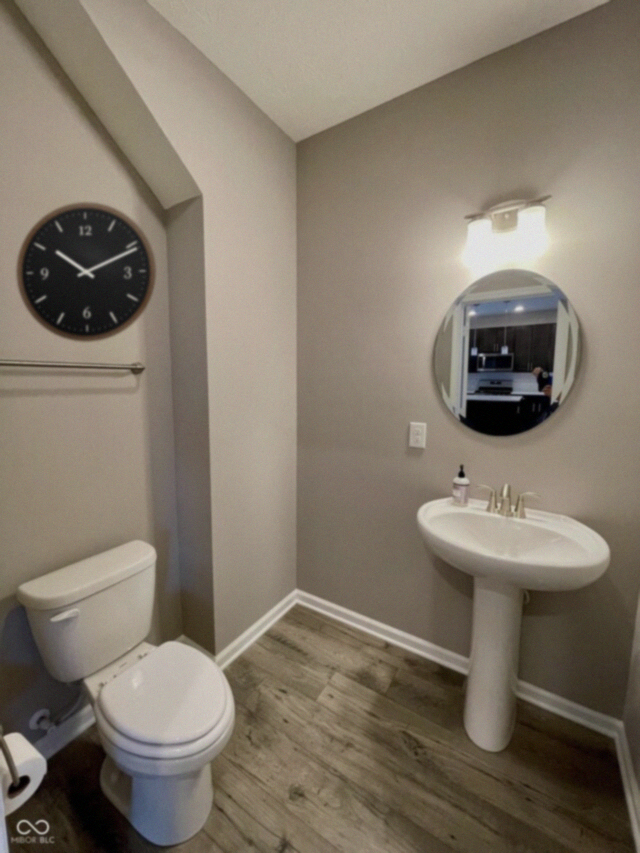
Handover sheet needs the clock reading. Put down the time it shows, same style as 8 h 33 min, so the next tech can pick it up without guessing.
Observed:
10 h 11 min
